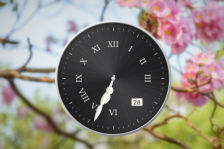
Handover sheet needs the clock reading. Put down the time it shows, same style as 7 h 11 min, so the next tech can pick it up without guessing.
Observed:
6 h 34 min
